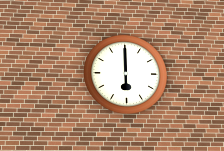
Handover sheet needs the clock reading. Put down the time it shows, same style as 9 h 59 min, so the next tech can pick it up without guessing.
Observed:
6 h 00 min
